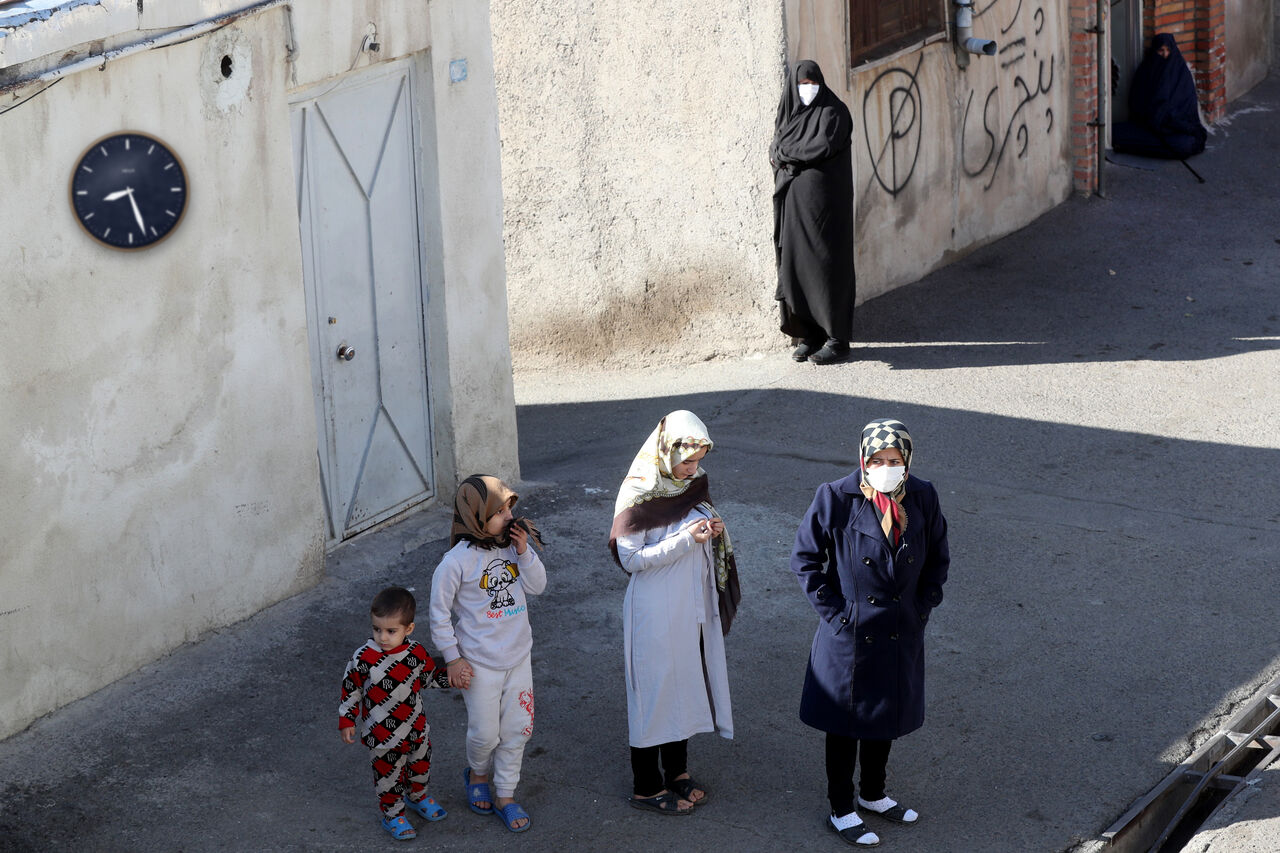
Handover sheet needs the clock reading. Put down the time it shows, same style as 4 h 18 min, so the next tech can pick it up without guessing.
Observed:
8 h 27 min
